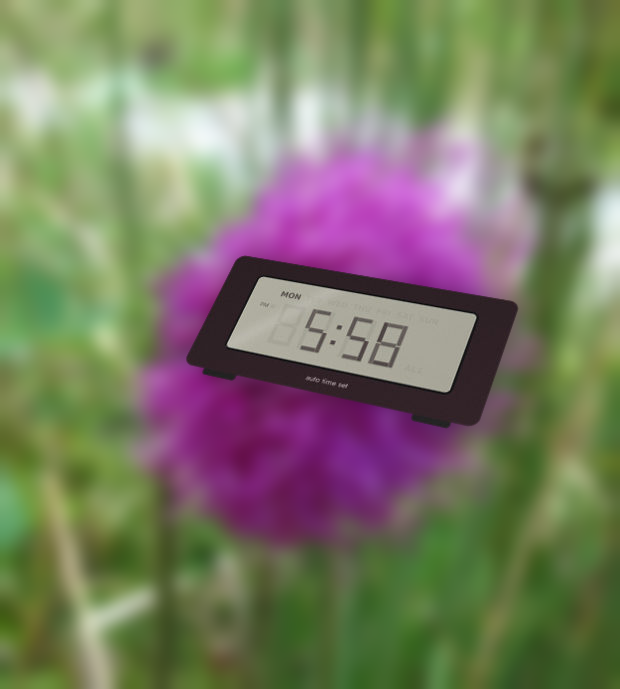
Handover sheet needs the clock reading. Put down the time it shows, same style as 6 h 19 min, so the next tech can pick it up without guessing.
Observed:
5 h 58 min
